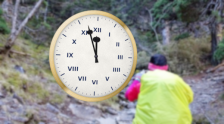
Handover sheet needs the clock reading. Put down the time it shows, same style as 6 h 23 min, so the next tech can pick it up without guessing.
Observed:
11 h 57 min
